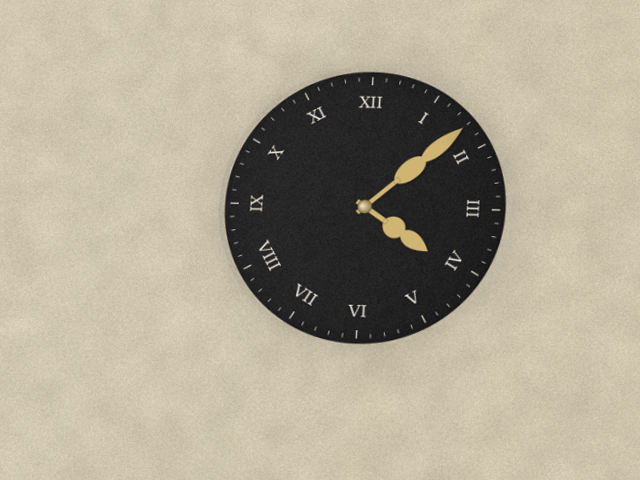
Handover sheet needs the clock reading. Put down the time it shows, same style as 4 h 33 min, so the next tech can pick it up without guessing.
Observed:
4 h 08 min
